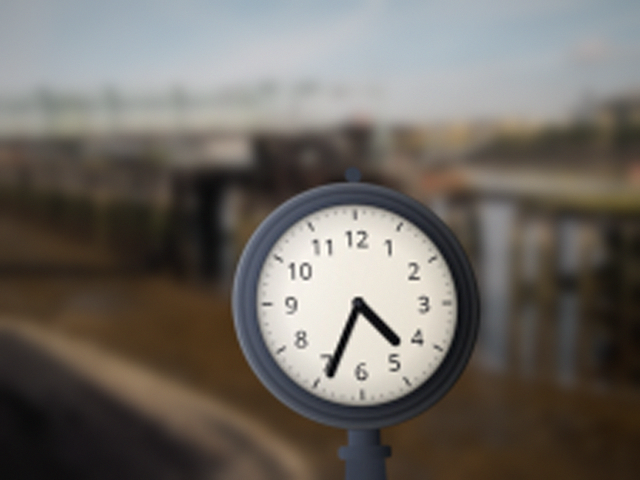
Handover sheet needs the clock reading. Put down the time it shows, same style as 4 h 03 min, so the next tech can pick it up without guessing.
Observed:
4 h 34 min
